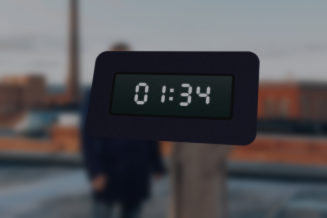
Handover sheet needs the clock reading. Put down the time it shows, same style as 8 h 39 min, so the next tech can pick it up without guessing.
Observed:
1 h 34 min
